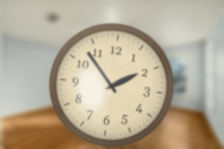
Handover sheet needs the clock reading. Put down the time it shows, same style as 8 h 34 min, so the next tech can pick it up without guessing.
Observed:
1 h 53 min
